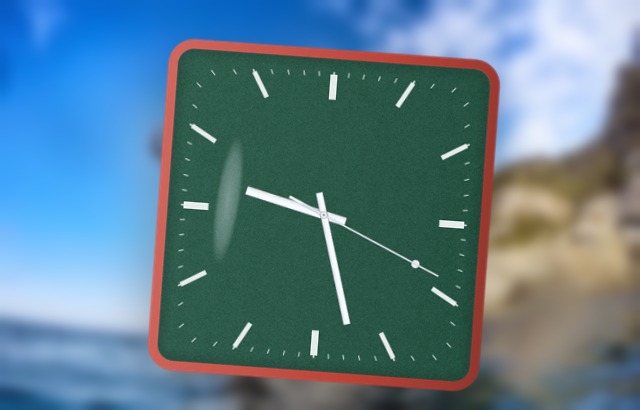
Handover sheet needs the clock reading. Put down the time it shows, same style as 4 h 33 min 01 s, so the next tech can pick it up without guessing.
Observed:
9 h 27 min 19 s
